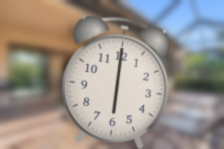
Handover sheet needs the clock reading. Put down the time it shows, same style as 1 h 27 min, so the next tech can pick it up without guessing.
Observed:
6 h 00 min
